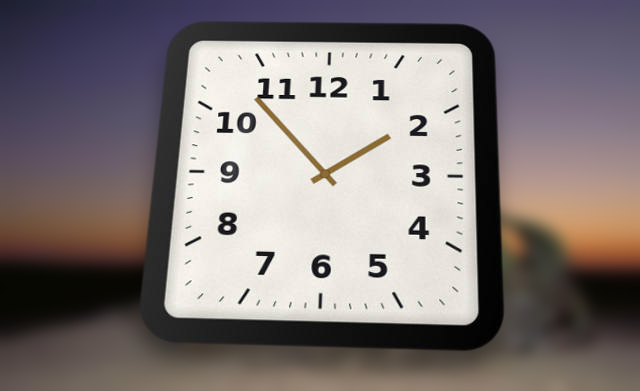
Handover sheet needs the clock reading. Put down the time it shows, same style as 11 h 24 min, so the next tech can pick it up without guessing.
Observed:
1 h 53 min
